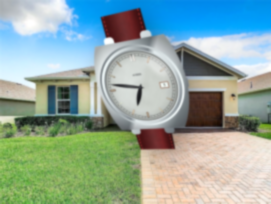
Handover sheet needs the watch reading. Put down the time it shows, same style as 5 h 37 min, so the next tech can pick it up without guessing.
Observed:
6 h 47 min
